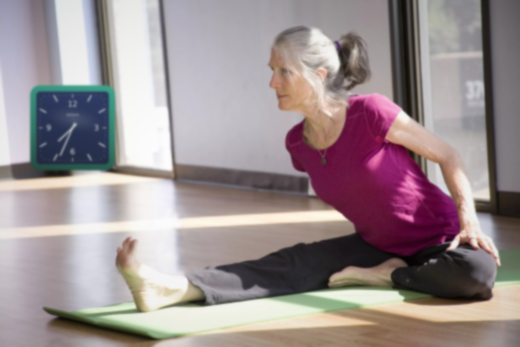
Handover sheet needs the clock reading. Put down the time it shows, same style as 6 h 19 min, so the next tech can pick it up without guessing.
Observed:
7 h 34 min
